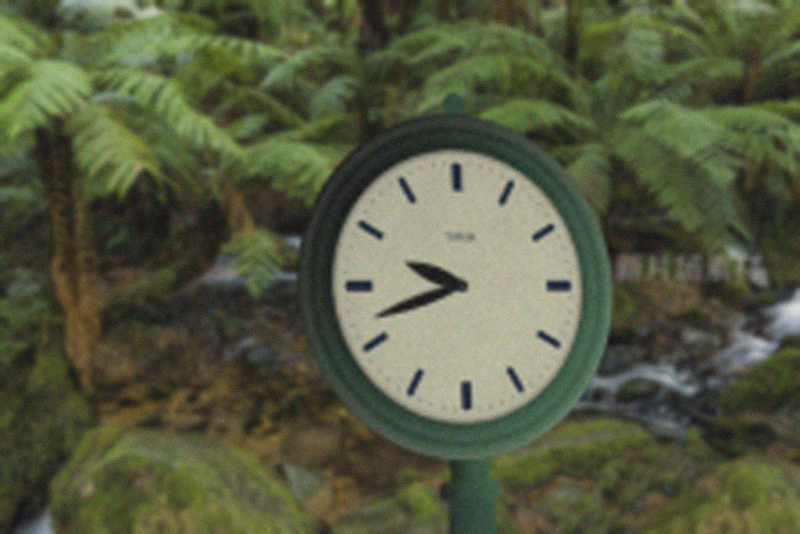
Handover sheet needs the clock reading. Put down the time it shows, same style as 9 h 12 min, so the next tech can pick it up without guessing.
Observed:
9 h 42 min
